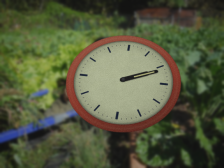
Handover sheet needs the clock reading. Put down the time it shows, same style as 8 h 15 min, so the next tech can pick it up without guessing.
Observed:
2 h 11 min
